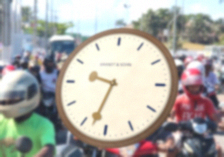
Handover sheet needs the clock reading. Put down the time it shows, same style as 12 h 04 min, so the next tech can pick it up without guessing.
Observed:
9 h 33 min
